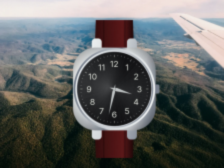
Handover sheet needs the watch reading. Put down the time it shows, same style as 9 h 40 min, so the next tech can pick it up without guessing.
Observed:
3 h 32 min
